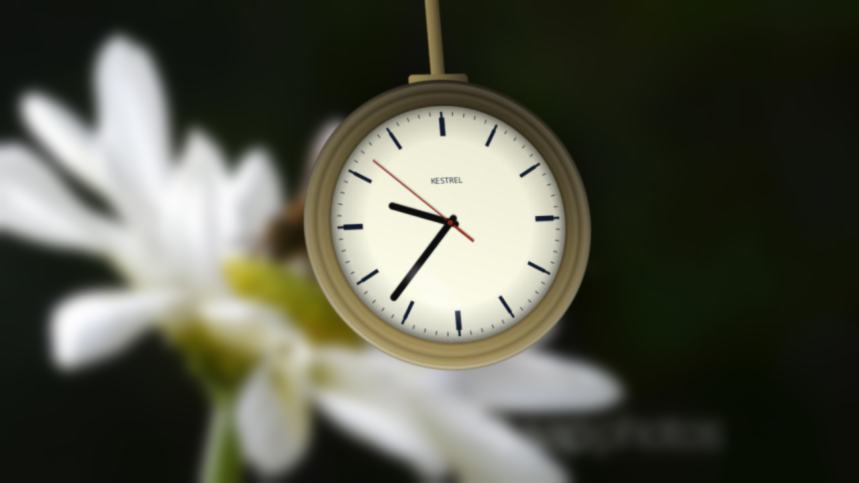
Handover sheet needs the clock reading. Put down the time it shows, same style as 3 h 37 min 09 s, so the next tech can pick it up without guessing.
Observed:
9 h 36 min 52 s
